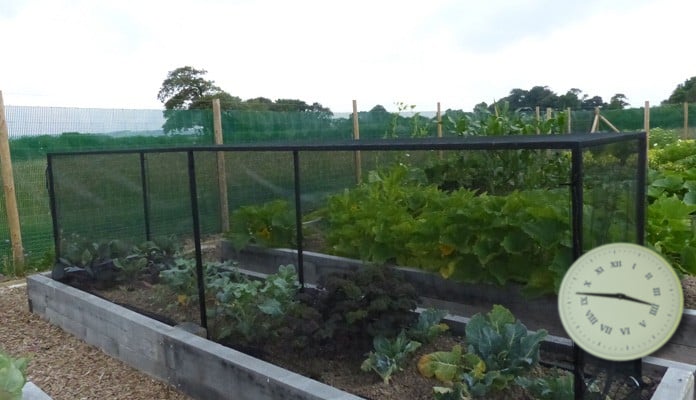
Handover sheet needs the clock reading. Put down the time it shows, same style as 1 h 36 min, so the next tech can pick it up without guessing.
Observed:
3 h 47 min
